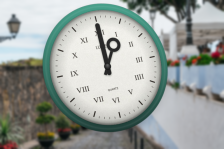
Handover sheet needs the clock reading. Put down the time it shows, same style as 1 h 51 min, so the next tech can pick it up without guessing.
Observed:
1 h 00 min
